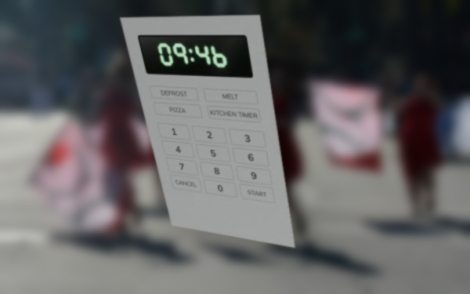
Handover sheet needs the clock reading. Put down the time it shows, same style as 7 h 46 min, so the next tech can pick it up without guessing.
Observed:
9 h 46 min
